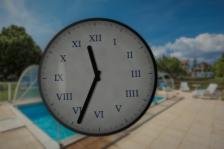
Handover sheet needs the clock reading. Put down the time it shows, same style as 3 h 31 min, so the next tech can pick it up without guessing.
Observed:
11 h 34 min
